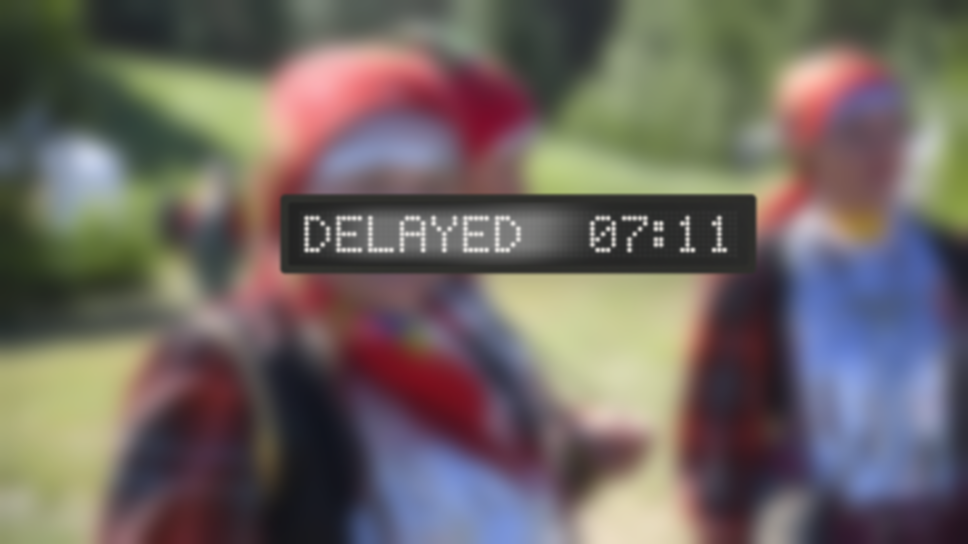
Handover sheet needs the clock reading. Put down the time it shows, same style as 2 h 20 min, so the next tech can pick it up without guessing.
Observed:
7 h 11 min
